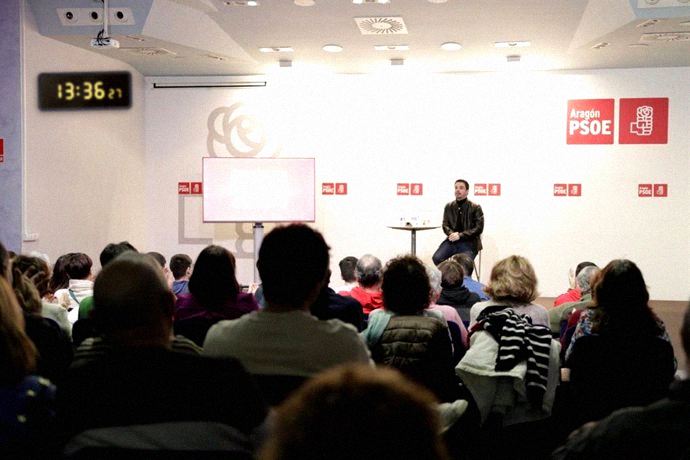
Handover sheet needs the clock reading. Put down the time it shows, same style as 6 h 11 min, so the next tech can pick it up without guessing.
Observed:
13 h 36 min
